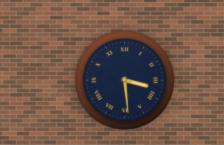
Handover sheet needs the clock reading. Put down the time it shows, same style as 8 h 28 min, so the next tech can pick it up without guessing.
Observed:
3 h 29 min
